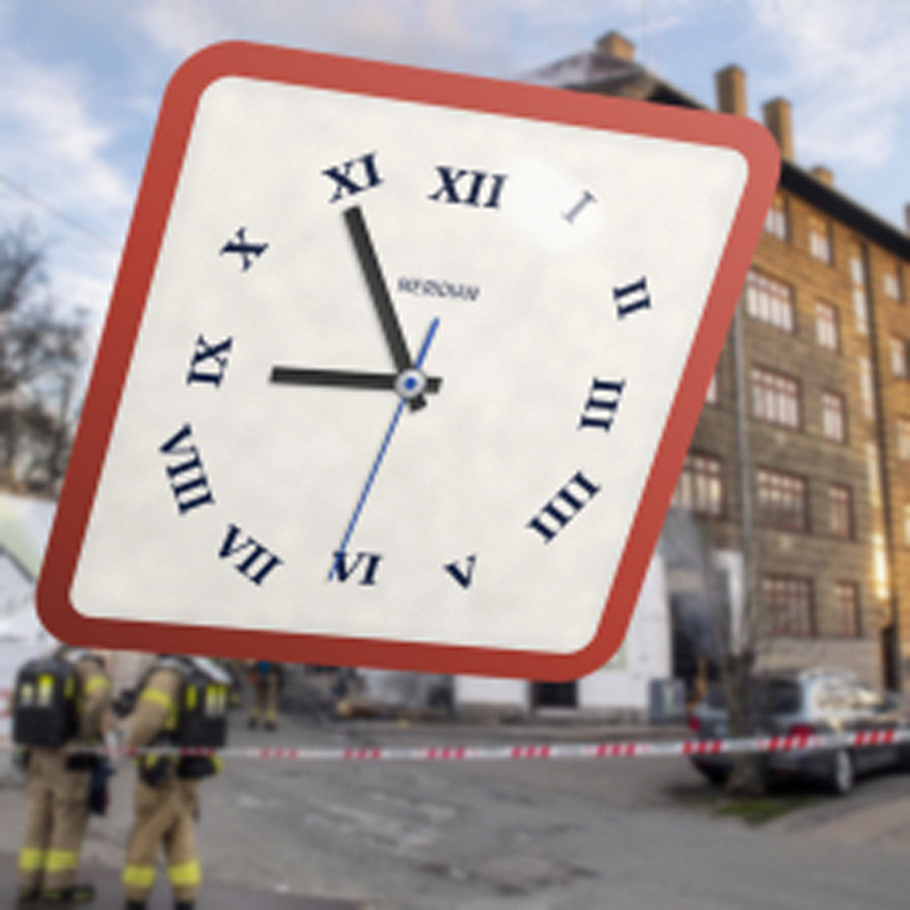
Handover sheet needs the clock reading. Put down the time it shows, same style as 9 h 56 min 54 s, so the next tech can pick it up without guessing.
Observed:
8 h 54 min 31 s
